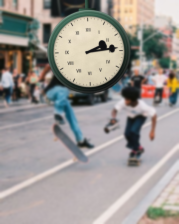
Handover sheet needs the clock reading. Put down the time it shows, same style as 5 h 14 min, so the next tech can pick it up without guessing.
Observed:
2 h 14 min
